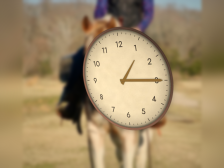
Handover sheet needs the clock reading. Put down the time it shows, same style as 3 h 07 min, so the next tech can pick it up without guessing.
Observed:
1 h 15 min
